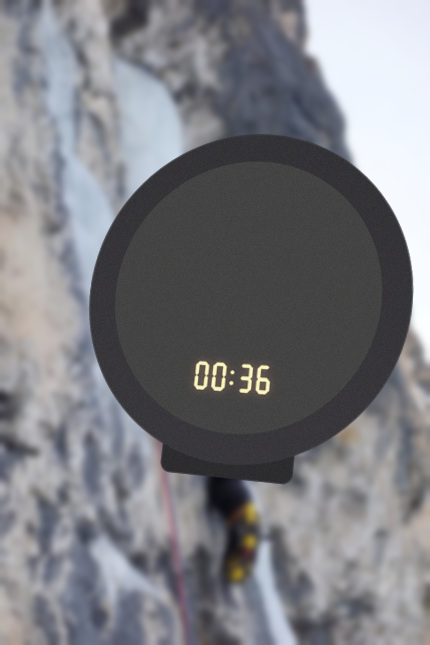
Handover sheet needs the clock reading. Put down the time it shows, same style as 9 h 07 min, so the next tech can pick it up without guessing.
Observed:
0 h 36 min
